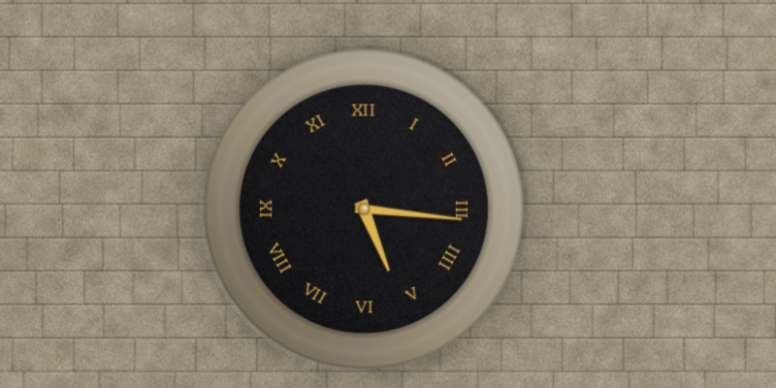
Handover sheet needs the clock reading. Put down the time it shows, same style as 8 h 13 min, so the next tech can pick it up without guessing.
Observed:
5 h 16 min
